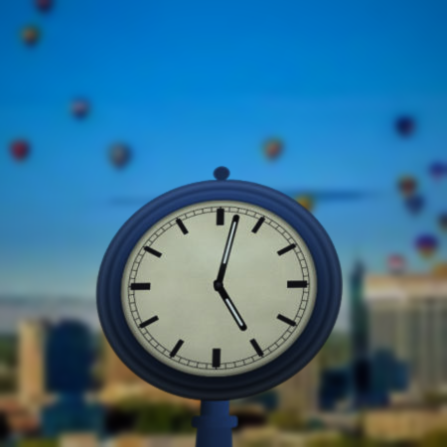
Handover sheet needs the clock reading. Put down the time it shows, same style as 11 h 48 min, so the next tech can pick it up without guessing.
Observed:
5 h 02 min
